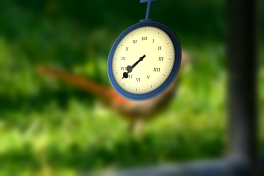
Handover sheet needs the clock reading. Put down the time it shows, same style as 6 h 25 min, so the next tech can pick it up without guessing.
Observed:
7 h 37 min
